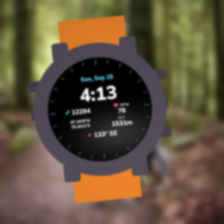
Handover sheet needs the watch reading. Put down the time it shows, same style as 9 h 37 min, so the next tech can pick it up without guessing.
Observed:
4 h 13 min
